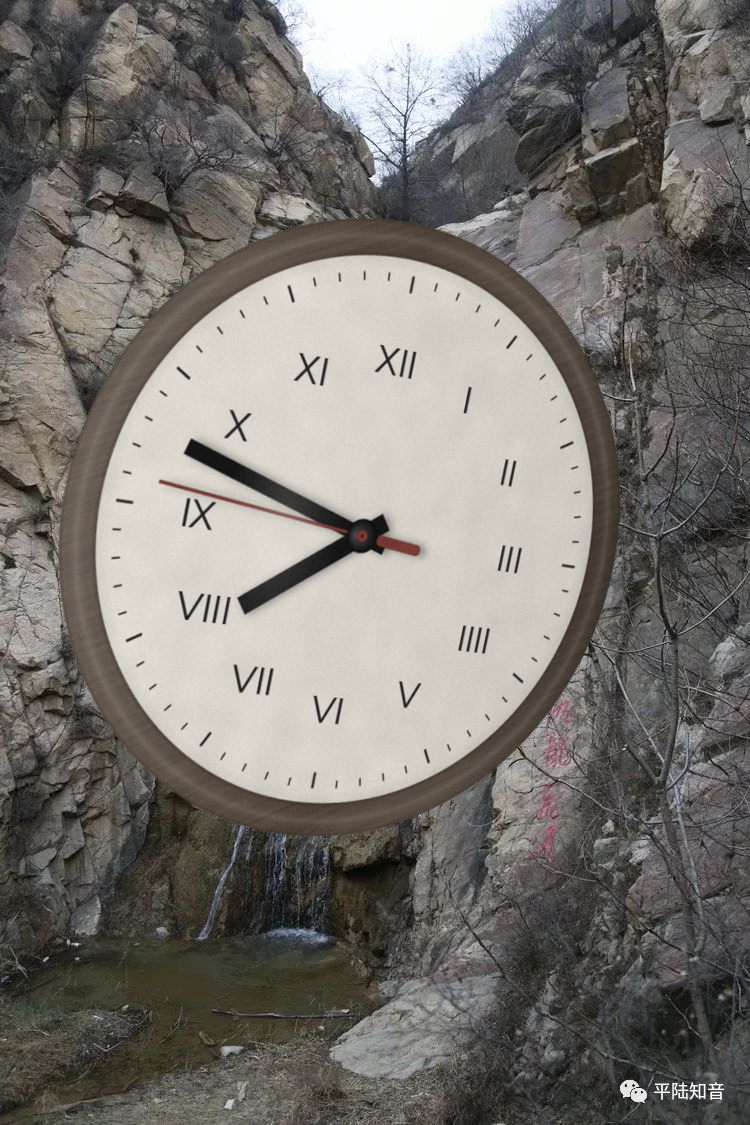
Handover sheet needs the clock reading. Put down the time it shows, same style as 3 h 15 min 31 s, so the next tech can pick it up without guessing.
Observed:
7 h 47 min 46 s
